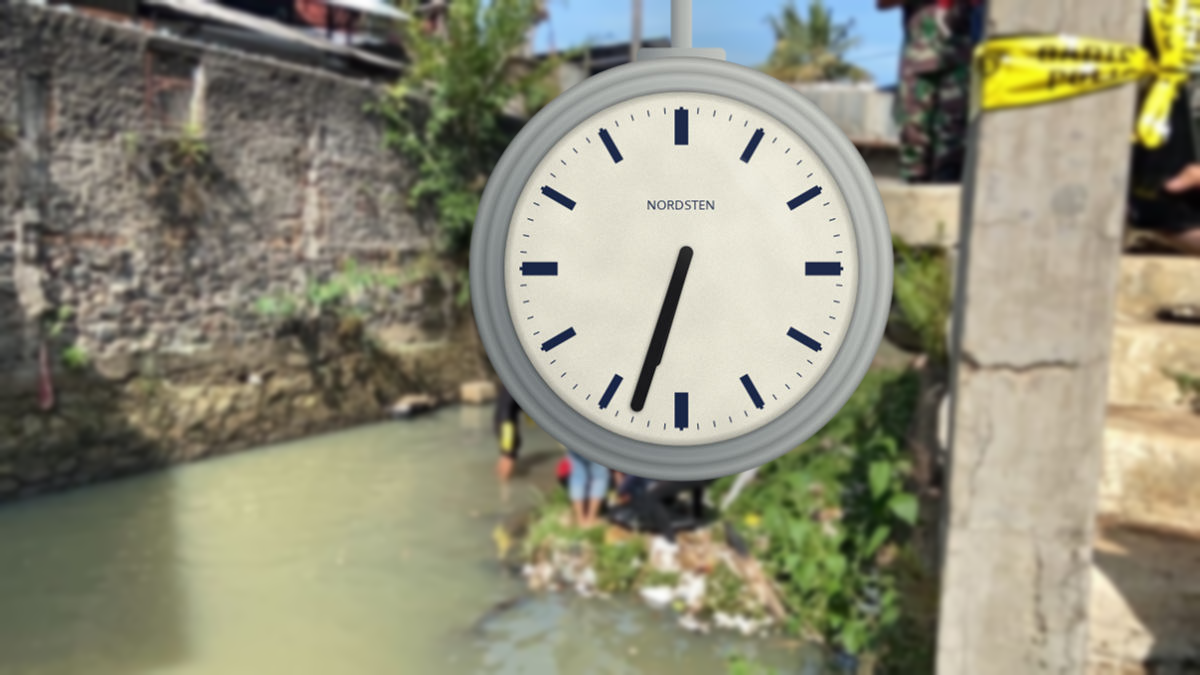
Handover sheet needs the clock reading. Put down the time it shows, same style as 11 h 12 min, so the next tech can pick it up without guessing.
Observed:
6 h 33 min
